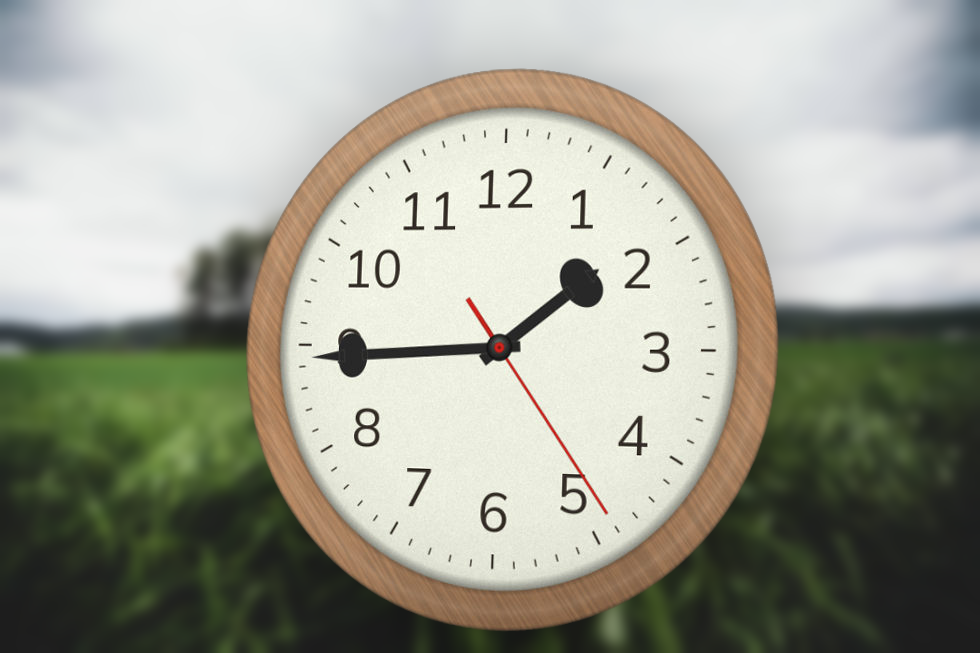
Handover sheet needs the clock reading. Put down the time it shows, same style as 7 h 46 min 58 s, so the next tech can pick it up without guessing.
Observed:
1 h 44 min 24 s
